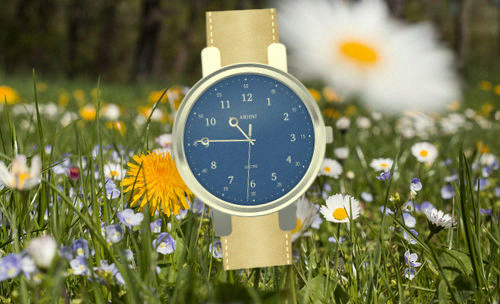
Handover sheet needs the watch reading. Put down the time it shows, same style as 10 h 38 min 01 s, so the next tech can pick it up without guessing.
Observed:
10 h 45 min 31 s
